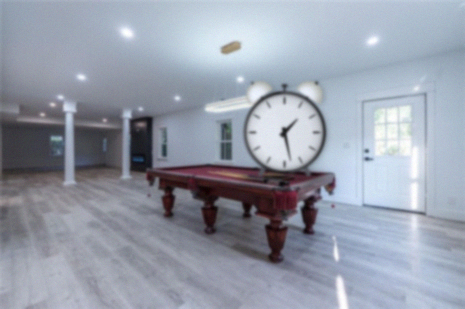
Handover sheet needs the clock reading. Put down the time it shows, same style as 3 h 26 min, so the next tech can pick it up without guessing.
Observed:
1 h 28 min
